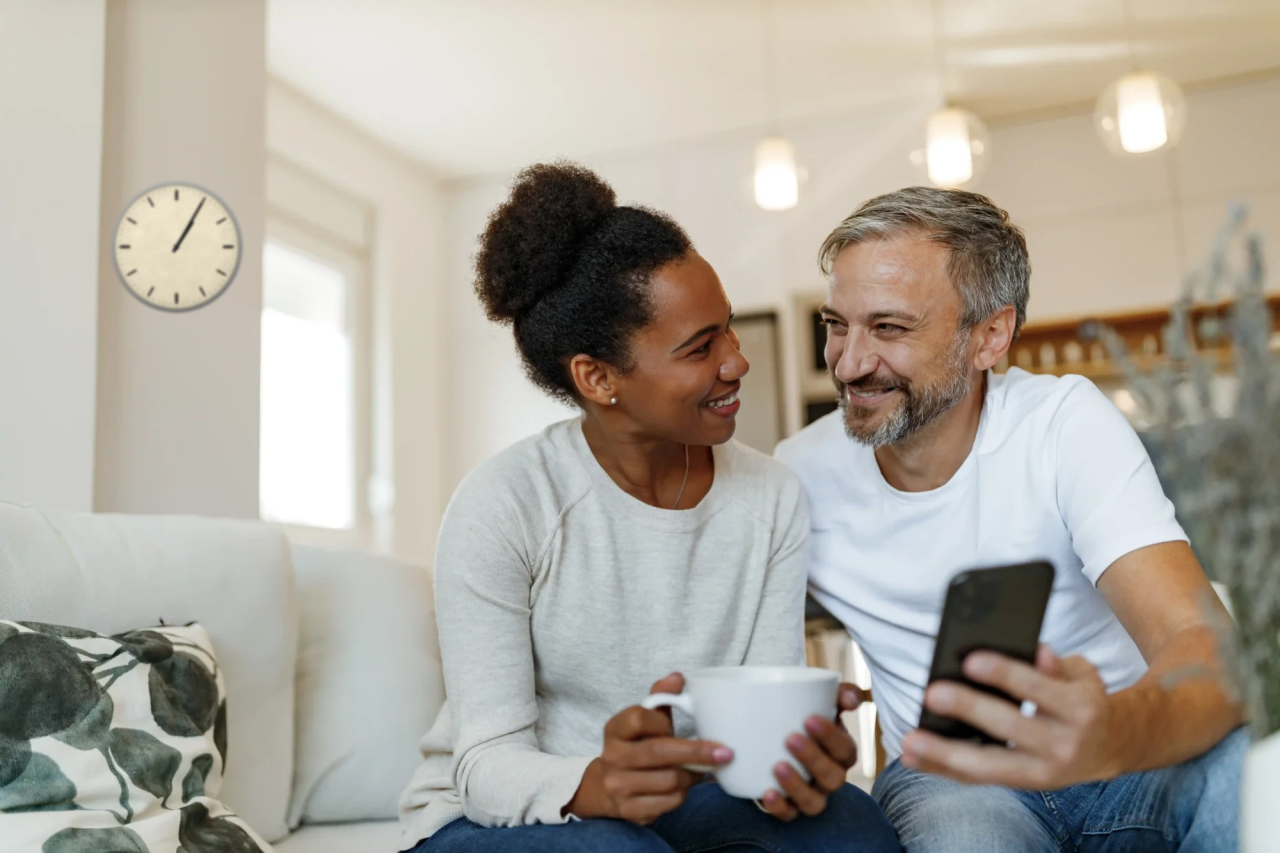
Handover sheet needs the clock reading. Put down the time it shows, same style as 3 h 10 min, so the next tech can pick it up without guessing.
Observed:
1 h 05 min
